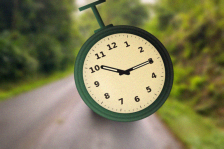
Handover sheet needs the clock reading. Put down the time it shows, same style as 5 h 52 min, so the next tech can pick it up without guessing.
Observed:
10 h 15 min
